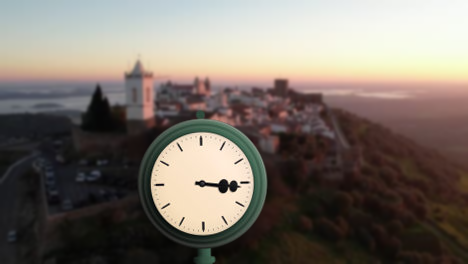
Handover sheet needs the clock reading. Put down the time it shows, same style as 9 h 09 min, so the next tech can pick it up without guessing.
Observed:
3 h 16 min
